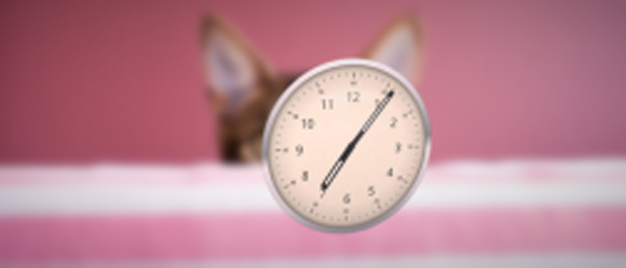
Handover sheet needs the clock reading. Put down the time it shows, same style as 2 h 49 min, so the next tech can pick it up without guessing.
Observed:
7 h 06 min
